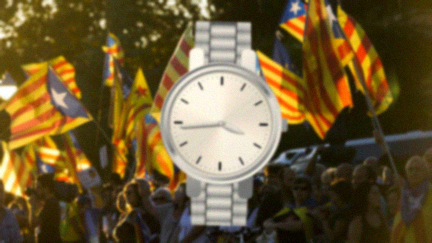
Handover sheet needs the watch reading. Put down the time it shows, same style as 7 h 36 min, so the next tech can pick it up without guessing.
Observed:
3 h 44 min
